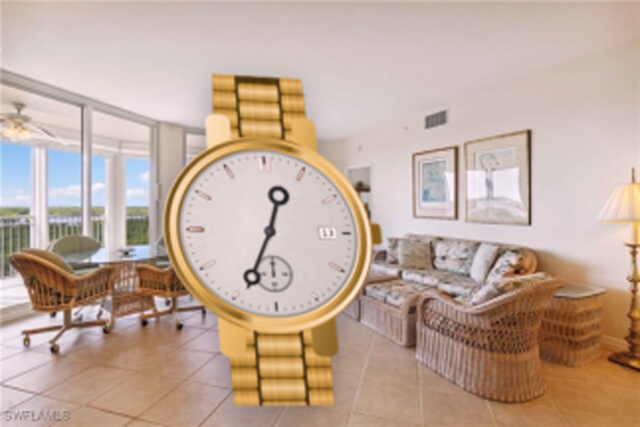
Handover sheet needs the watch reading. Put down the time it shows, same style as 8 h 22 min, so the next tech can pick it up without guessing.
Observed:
12 h 34 min
